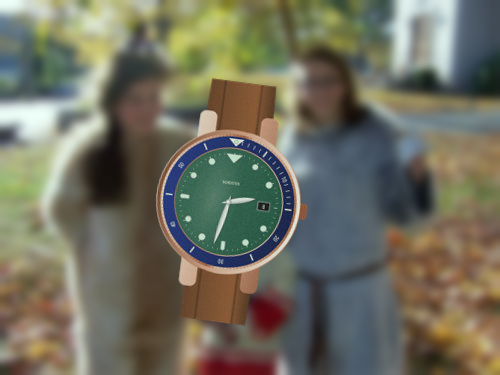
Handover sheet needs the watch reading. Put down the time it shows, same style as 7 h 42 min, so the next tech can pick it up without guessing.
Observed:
2 h 32 min
